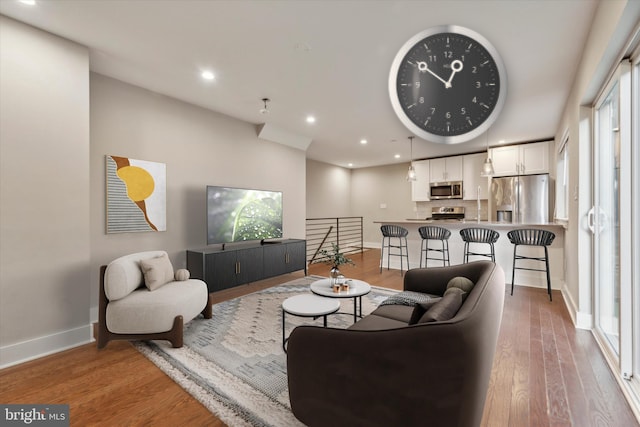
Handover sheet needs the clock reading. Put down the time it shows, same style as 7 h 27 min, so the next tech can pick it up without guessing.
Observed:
12 h 51 min
